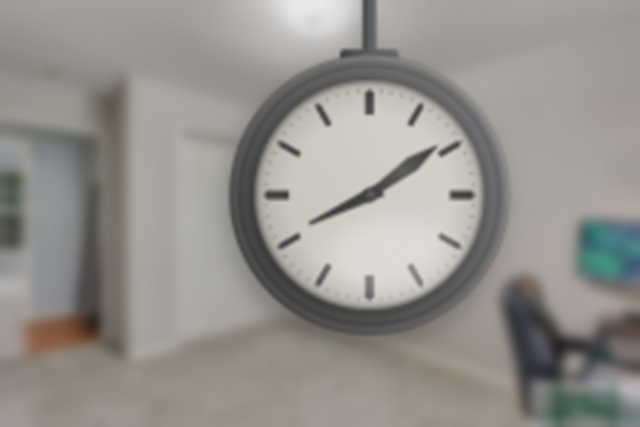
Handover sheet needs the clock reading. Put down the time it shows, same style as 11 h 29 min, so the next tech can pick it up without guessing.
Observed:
8 h 09 min
